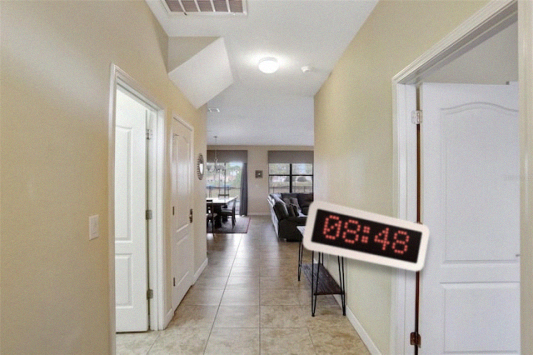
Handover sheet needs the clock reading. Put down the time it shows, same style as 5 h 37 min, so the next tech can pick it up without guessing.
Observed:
8 h 48 min
